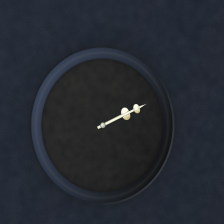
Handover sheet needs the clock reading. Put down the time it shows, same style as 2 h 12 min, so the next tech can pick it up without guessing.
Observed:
2 h 11 min
